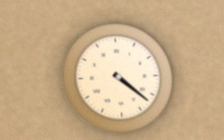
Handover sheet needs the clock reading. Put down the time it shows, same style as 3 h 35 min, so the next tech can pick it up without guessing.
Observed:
4 h 22 min
